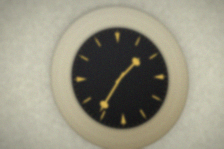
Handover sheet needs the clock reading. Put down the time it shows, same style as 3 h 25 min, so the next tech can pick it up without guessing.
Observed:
1 h 36 min
